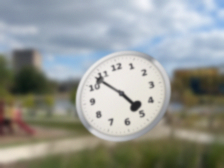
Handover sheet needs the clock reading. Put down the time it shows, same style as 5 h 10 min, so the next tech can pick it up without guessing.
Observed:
4 h 53 min
